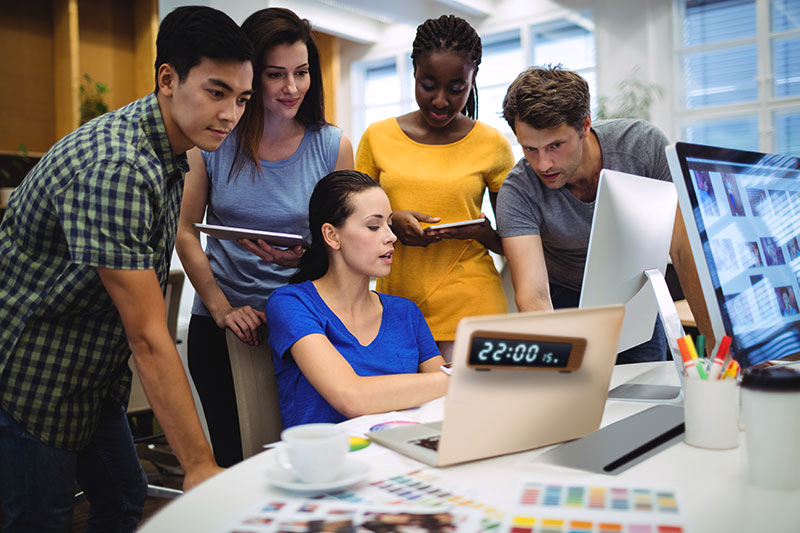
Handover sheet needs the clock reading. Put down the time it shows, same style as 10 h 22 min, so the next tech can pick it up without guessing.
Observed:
22 h 00 min
